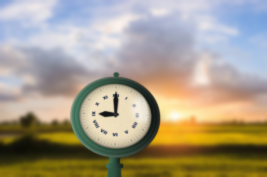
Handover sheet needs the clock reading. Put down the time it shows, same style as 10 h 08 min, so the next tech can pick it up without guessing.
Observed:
9 h 00 min
